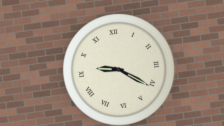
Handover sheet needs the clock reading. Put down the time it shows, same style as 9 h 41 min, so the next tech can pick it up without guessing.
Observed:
9 h 21 min
